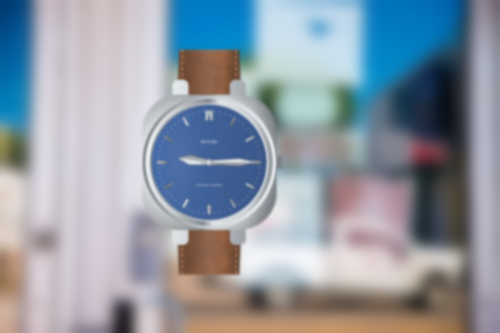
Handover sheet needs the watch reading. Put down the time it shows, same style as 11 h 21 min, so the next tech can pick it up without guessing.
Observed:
9 h 15 min
